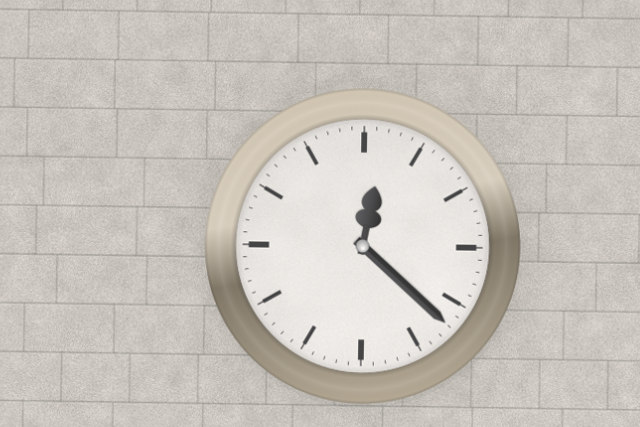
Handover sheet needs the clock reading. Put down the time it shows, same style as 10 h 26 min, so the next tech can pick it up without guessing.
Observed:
12 h 22 min
